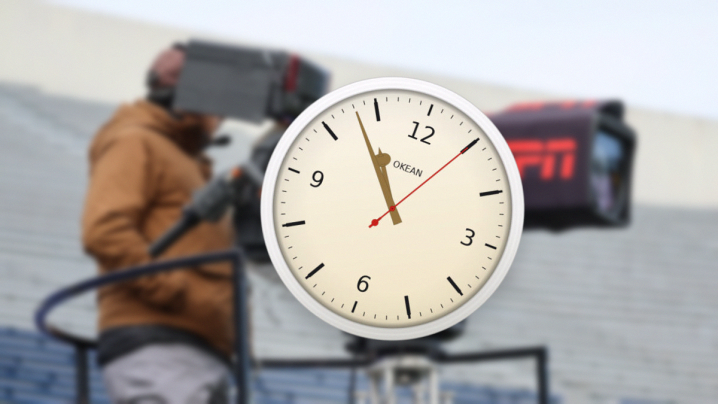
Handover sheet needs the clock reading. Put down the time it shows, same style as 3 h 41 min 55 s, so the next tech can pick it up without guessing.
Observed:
10 h 53 min 05 s
